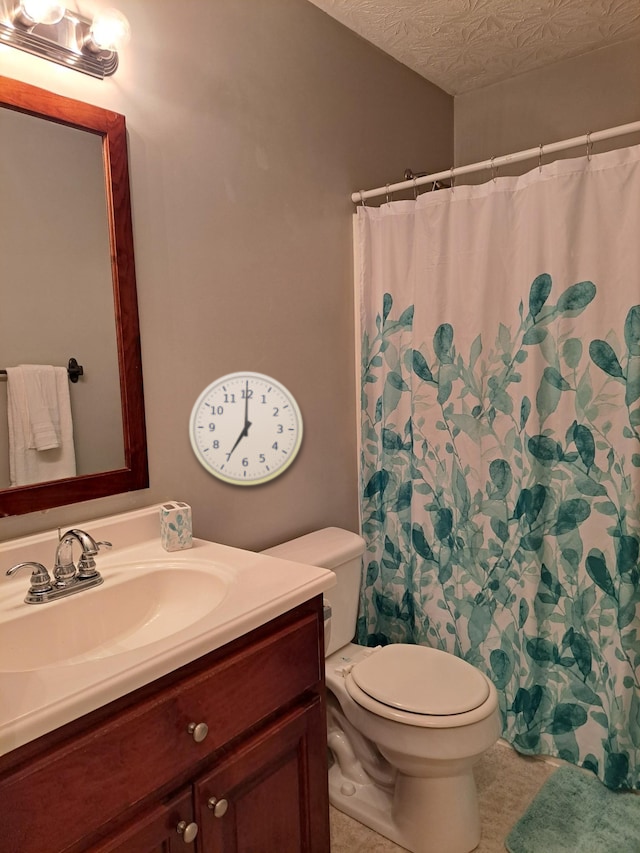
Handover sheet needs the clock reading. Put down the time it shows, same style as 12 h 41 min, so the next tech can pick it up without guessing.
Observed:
7 h 00 min
